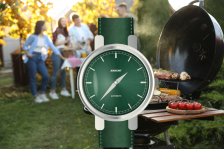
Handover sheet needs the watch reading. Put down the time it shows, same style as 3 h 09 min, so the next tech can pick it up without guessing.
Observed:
1 h 37 min
